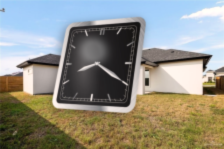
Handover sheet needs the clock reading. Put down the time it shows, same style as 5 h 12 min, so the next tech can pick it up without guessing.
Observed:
8 h 20 min
